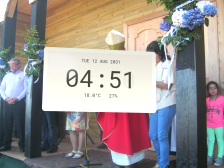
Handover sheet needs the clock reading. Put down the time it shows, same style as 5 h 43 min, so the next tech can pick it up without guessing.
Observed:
4 h 51 min
